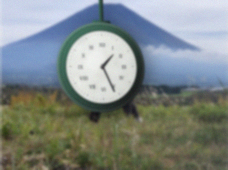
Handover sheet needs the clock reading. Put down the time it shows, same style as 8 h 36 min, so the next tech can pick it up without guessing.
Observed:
1 h 26 min
